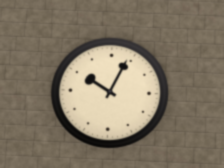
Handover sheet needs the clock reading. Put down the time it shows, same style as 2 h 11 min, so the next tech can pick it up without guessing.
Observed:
10 h 04 min
